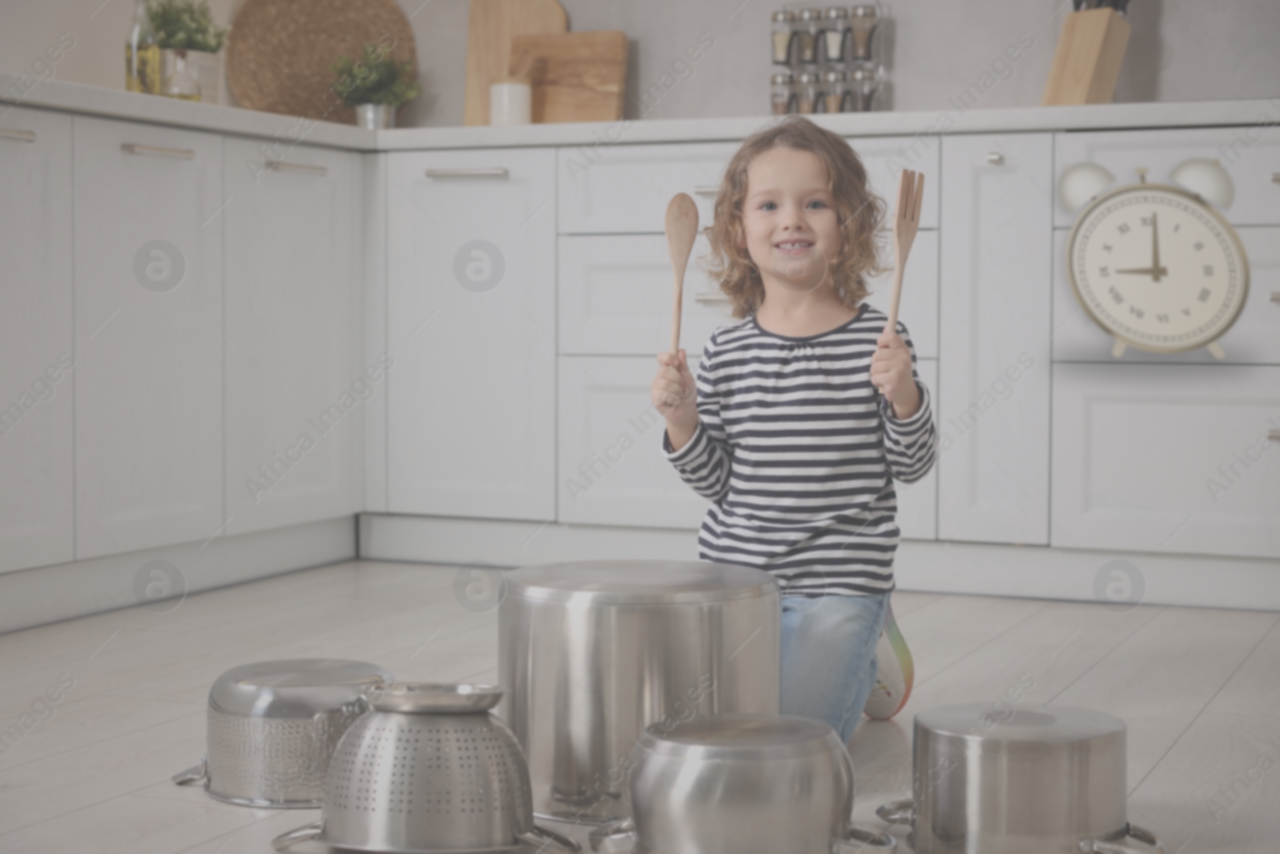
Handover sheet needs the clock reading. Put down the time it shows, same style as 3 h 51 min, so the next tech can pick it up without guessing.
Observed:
9 h 01 min
